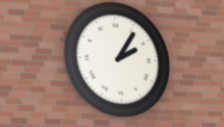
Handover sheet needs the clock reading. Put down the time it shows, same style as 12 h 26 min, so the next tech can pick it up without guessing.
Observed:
2 h 06 min
